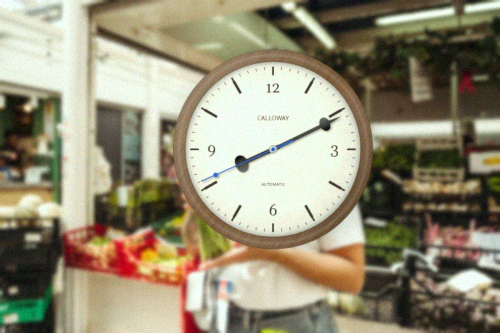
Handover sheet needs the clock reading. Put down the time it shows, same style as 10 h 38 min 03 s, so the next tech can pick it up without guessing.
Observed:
8 h 10 min 41 s
